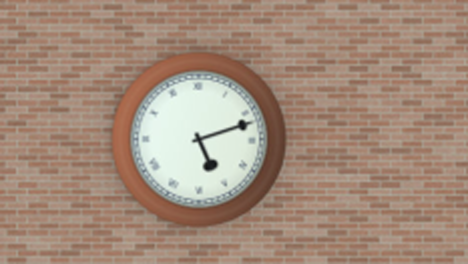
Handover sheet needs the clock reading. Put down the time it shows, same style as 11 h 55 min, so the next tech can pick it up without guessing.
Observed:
5 h 12 min
